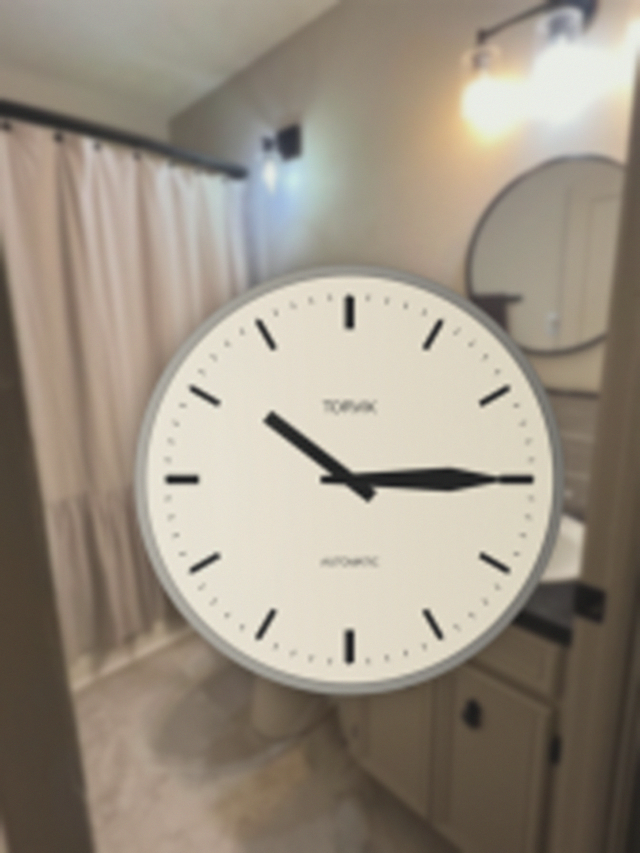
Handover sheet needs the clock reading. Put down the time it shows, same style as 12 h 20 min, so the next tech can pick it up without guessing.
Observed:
10 h 15 min
